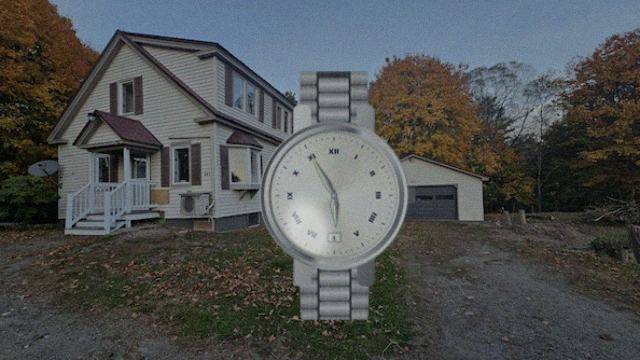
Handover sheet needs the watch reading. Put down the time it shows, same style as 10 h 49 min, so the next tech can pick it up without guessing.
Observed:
5 h 55 min
